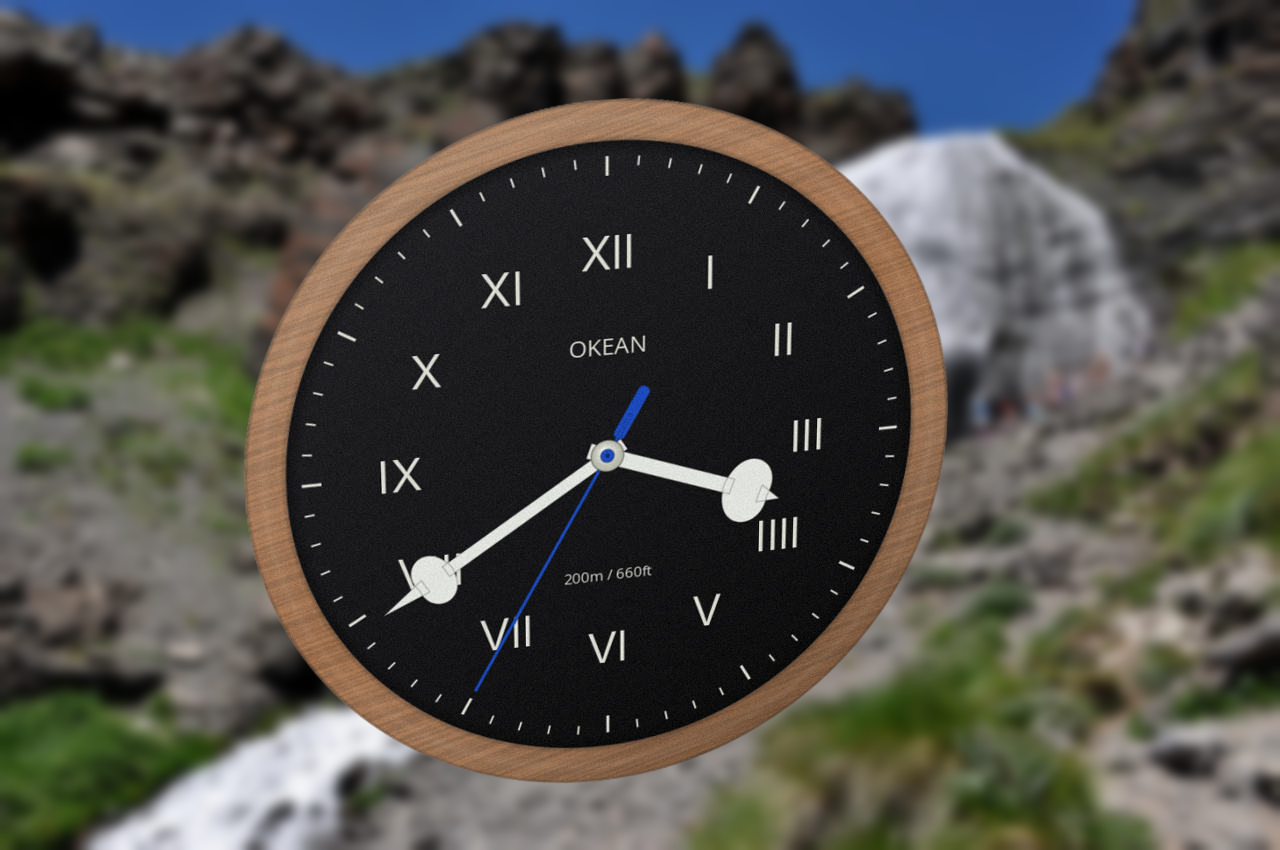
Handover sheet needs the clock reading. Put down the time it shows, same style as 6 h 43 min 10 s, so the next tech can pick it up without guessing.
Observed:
3 h 39 min 35 s
